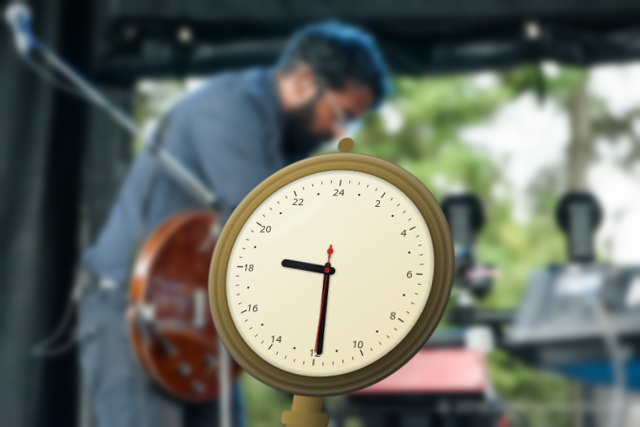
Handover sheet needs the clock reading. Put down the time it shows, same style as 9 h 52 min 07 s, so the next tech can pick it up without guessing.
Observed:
18 h 29 min 30 s
